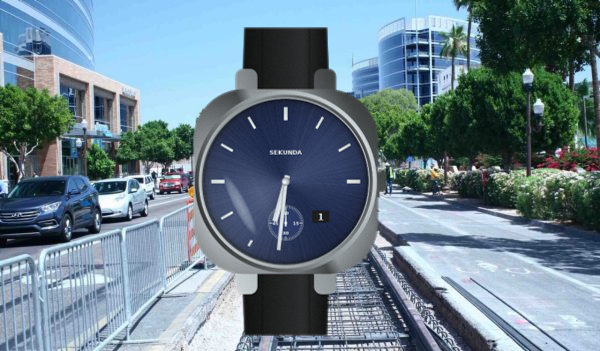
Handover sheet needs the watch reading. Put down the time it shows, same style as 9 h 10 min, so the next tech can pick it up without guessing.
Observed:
6 h 31 min
